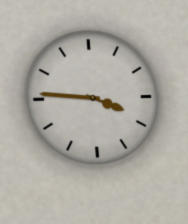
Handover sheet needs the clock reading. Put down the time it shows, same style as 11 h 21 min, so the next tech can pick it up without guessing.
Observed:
3 h 46 min
